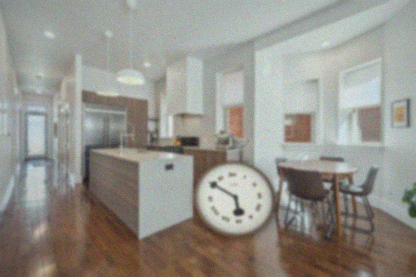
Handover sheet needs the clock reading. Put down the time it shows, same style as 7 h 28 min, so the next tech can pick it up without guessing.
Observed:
5 h 51 min
